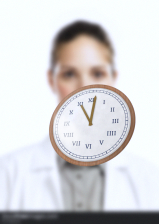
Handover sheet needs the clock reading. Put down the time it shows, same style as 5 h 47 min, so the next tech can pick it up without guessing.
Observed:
11 h 01 min
